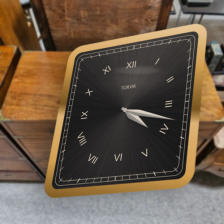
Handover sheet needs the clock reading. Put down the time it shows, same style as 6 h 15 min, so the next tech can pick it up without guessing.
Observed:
4 h 18 min
